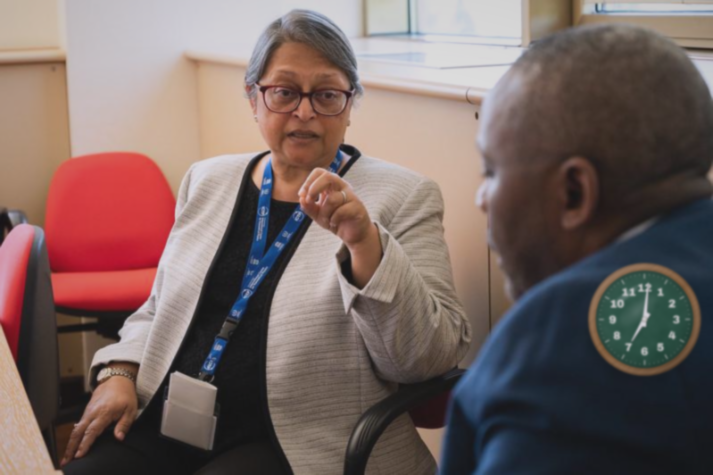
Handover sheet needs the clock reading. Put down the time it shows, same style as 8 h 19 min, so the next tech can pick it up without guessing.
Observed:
7 h 01 min
